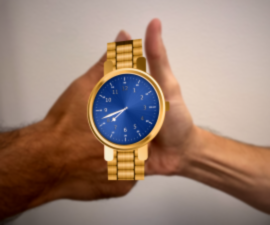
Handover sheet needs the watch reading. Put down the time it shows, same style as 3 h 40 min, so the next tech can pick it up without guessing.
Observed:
7 h 42 min
